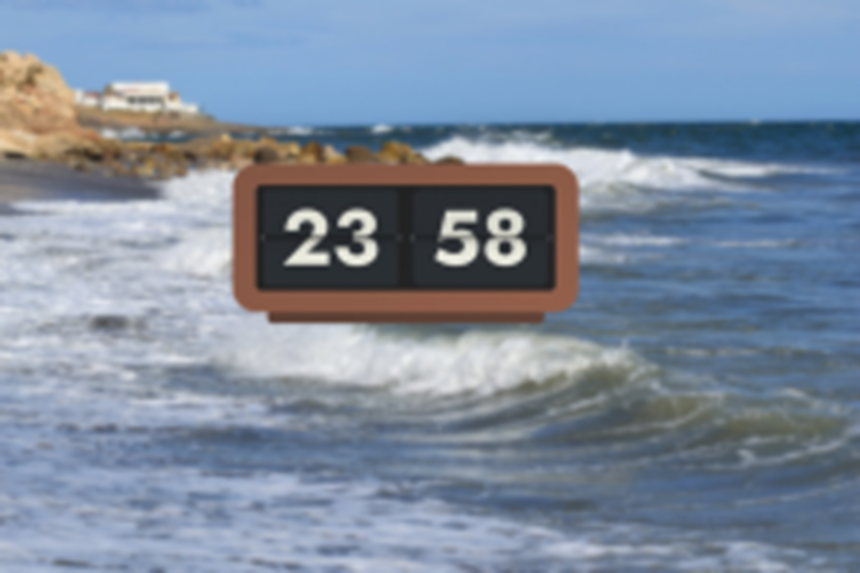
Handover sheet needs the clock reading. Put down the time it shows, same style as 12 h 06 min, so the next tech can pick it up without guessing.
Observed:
23 h 58 min
